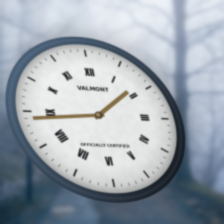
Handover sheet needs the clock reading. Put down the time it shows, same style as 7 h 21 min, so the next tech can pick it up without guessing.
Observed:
1 h 44 min
